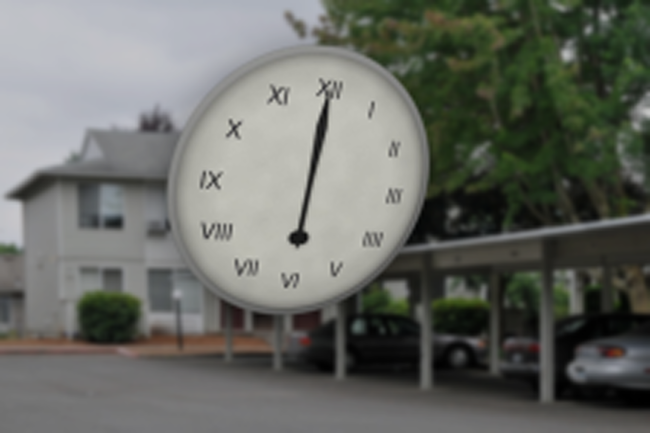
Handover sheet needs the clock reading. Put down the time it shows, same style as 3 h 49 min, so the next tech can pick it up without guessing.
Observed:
6 h 00 min
